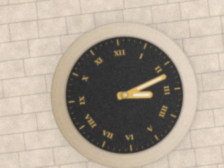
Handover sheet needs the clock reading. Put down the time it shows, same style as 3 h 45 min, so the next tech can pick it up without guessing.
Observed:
3 h 12 min
